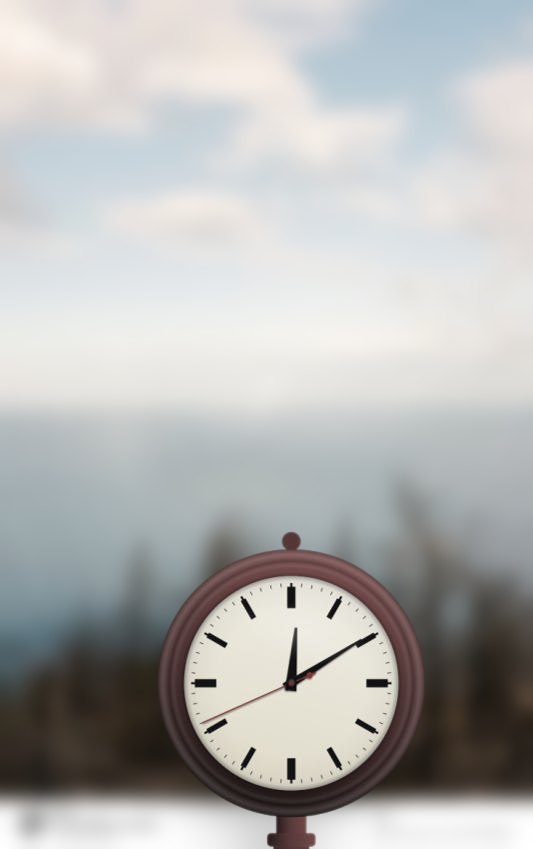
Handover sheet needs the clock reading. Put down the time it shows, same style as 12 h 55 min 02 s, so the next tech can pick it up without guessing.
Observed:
12 h 09 min 41 s
